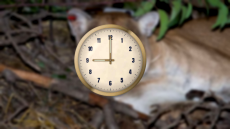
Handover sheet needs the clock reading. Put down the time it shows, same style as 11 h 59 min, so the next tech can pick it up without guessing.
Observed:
9 h 00 min
